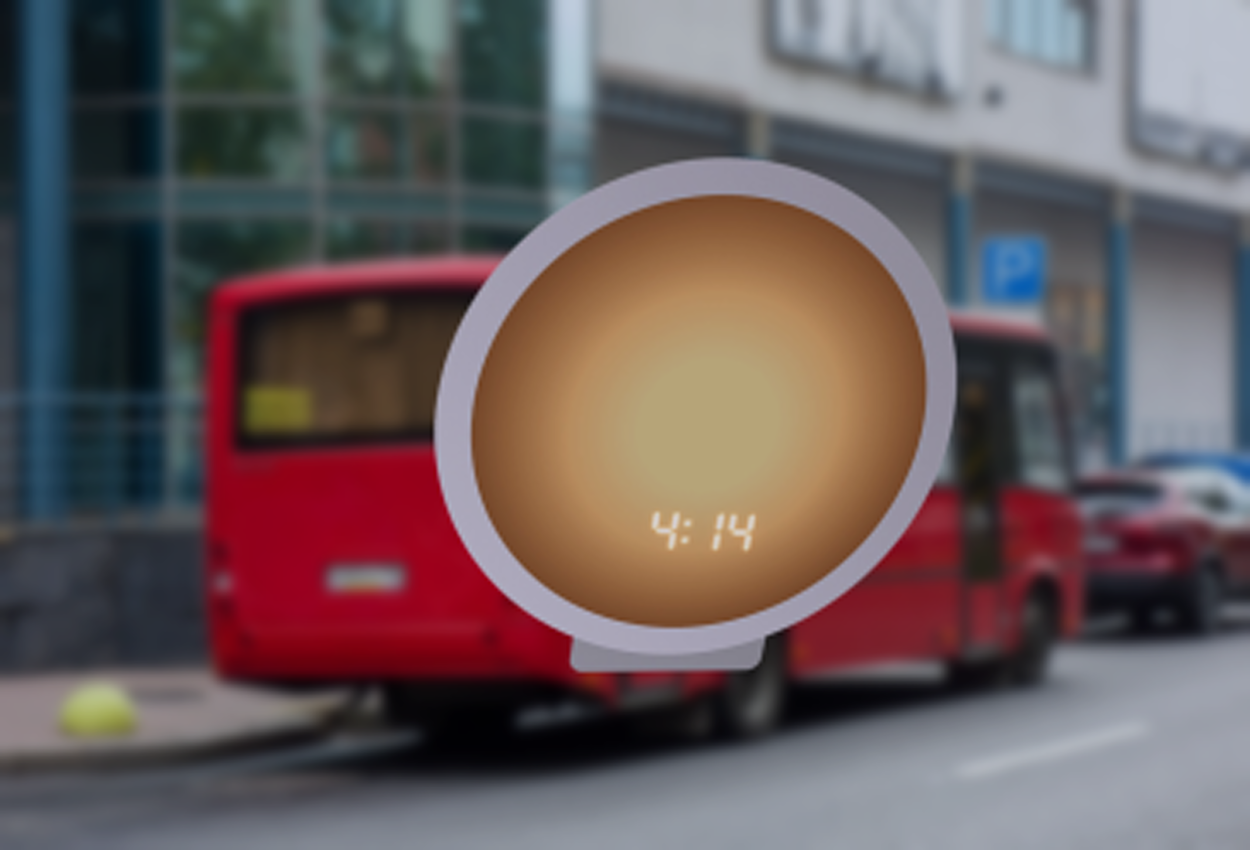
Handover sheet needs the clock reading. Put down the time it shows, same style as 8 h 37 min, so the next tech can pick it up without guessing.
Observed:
4 h 14 min
